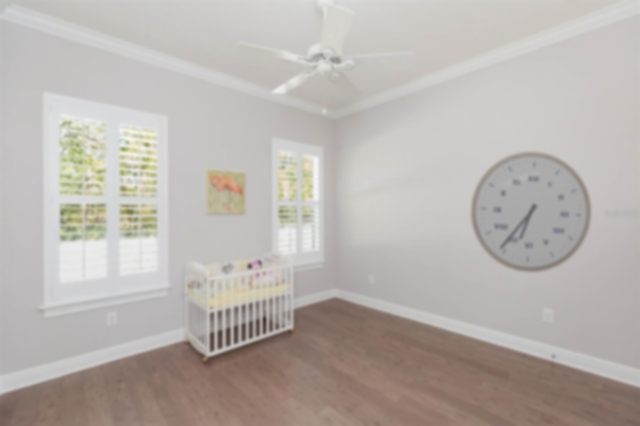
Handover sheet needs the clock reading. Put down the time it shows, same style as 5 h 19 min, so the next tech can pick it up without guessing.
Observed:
6 h 36 min
